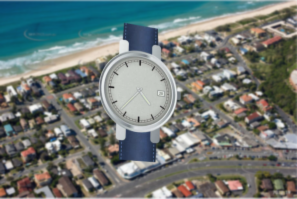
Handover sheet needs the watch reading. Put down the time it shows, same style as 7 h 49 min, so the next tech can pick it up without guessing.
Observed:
4 h 37 min
